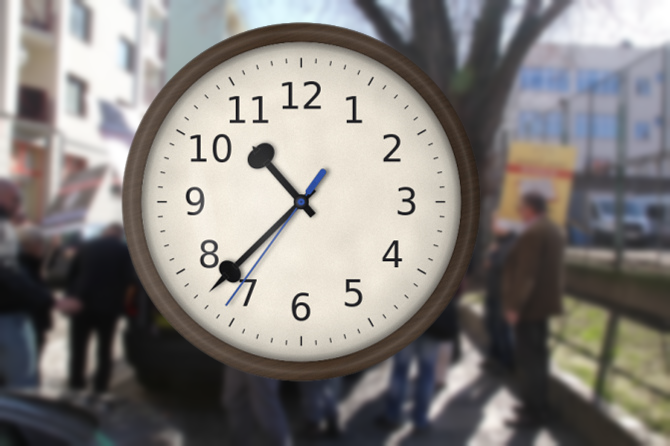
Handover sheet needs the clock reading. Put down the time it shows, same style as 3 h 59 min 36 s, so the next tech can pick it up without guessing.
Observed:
10 h 37 min 36 s
